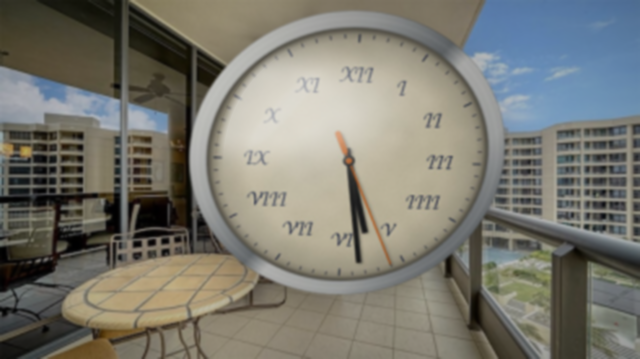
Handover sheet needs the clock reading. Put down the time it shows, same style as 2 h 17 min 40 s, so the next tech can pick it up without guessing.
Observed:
5 h 28 min 26 s
